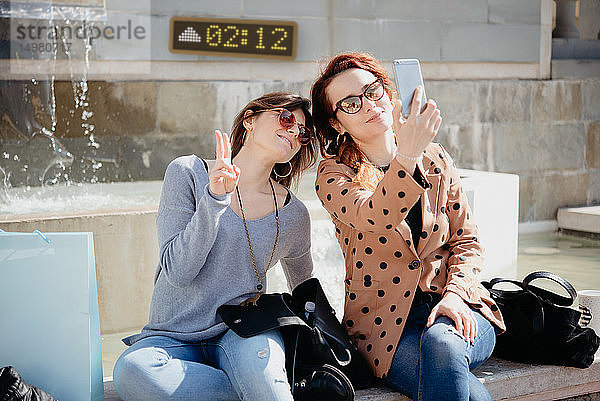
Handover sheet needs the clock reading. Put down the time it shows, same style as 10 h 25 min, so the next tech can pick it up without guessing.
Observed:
2 h 12 min
